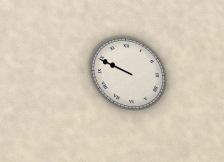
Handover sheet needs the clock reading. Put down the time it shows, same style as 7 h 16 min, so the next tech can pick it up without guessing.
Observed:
9 h 49 min
